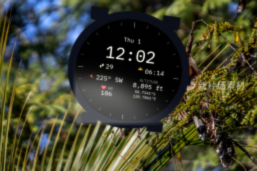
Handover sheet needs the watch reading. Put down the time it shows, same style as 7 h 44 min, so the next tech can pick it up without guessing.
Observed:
12 h 02 min
